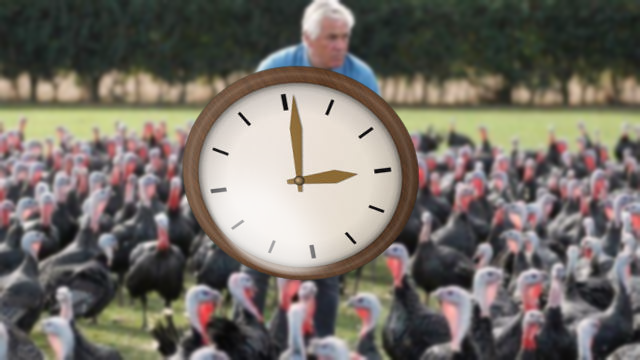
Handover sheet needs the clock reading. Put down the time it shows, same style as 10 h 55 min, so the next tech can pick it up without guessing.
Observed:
3 h 01 min
